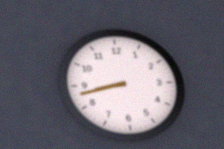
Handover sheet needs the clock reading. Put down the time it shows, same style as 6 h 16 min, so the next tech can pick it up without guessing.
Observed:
8 h 43 min
